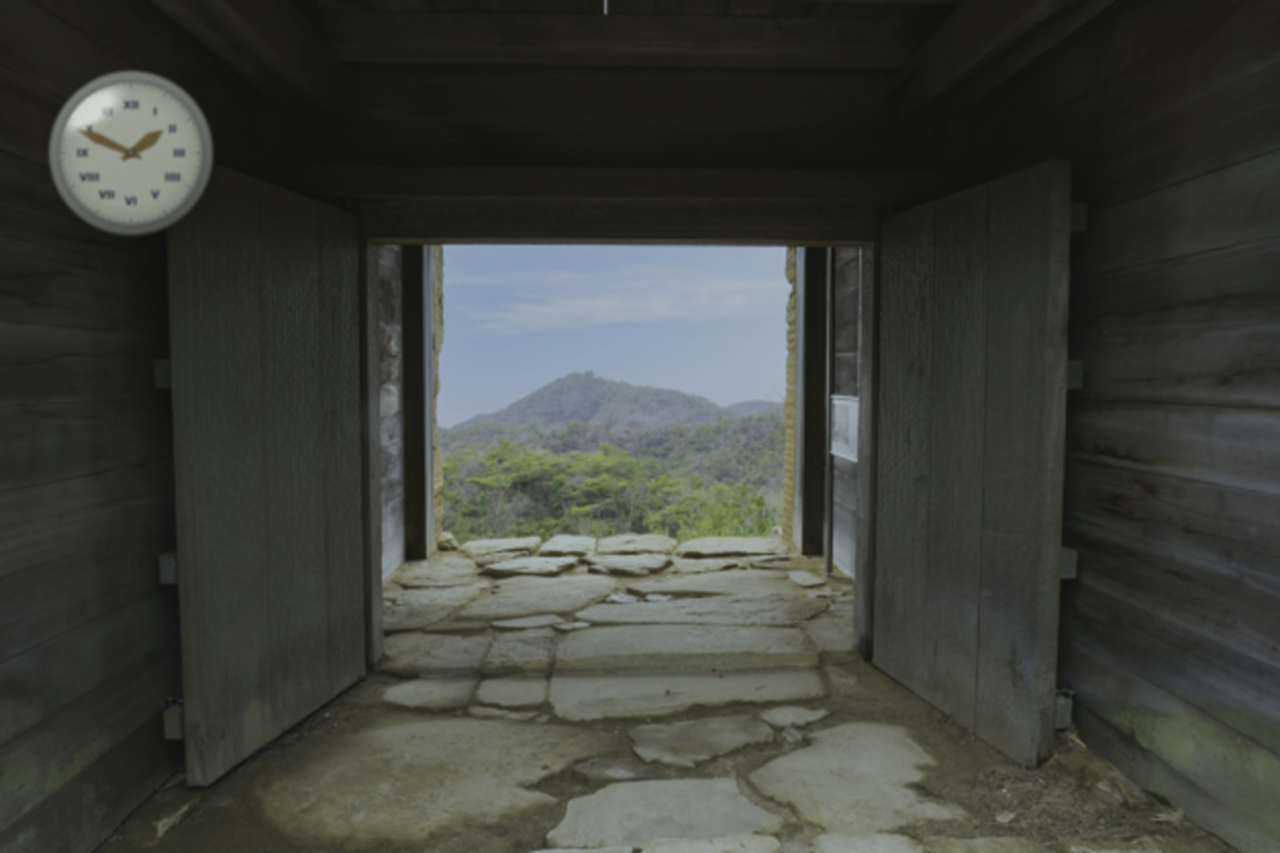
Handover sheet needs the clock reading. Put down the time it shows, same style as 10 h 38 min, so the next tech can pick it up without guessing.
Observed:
1 h 49 min
